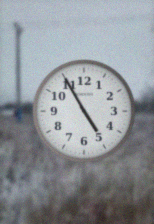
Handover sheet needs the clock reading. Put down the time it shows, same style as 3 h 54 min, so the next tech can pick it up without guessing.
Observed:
4 h 55 min
